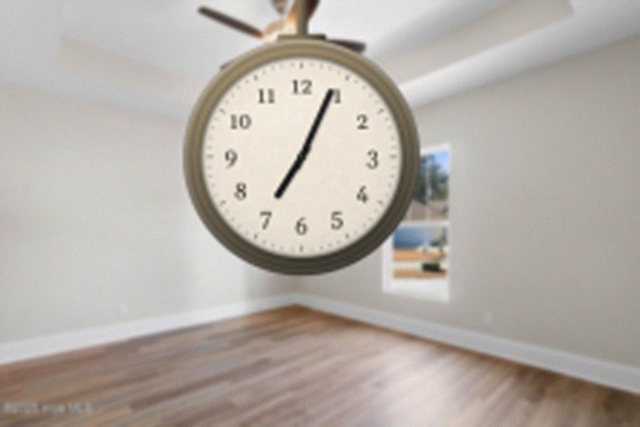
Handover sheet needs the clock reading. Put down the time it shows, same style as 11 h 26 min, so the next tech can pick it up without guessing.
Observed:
7 h 04 min
